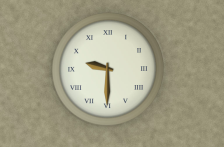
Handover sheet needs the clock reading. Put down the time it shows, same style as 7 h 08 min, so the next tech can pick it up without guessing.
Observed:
9 h 30 min
